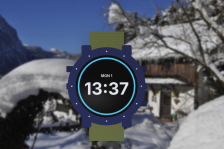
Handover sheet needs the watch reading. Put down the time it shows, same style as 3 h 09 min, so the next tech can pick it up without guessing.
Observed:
13 h 37 min
